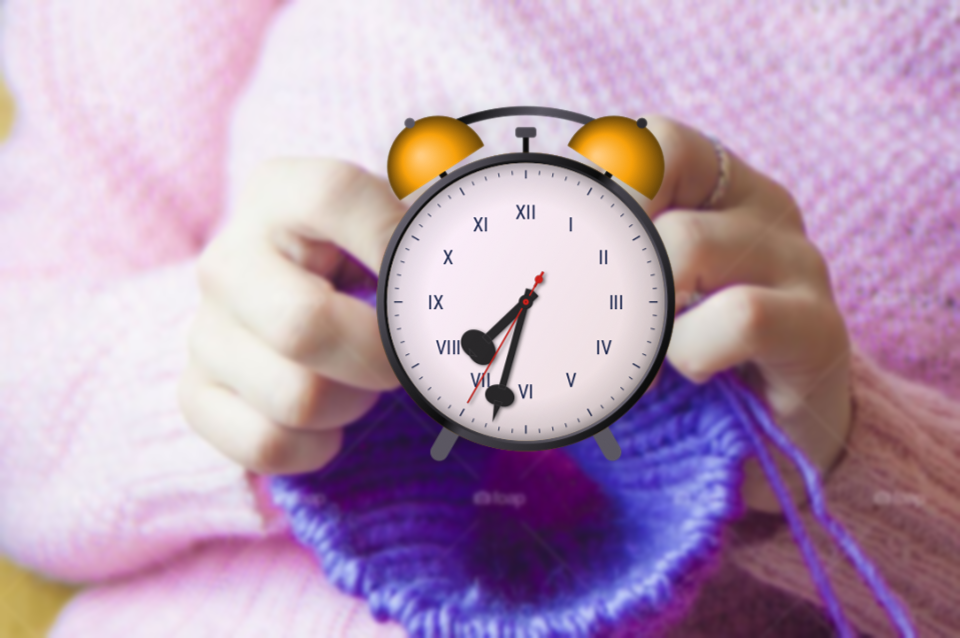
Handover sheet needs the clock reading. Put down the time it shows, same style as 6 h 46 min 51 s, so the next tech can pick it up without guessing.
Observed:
7 h 32 min 35 s
